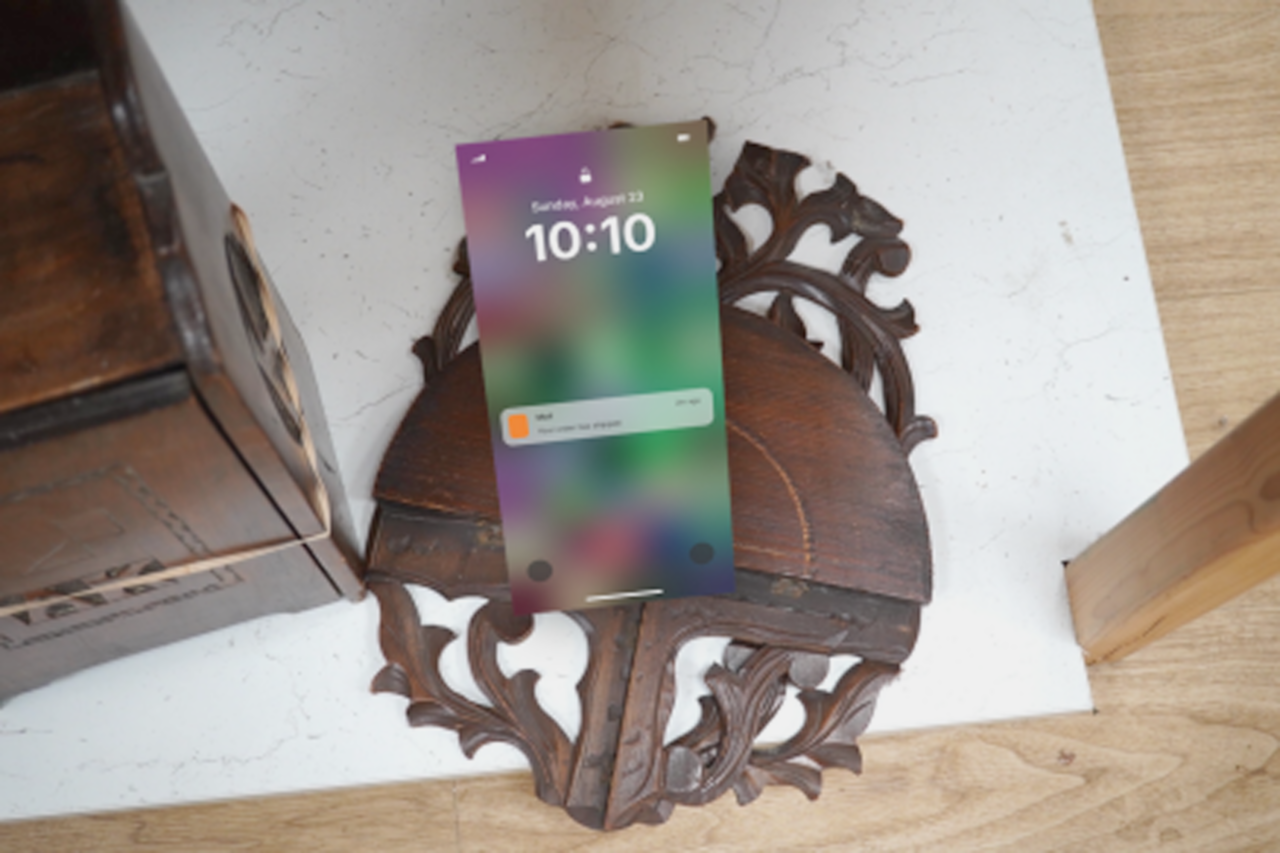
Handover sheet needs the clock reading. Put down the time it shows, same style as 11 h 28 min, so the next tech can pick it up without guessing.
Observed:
10 h 10 min
